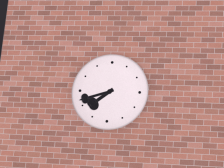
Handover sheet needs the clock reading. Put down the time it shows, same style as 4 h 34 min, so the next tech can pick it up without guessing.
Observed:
7 h 42 min
